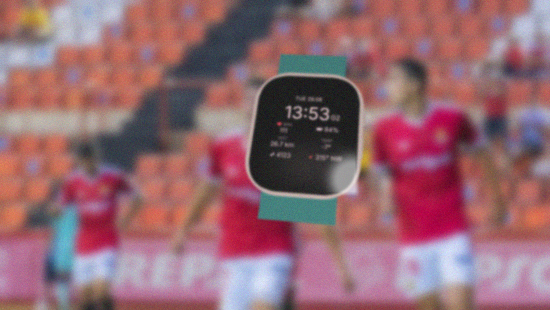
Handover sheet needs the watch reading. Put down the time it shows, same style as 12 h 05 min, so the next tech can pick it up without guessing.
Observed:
13 h 53 min
